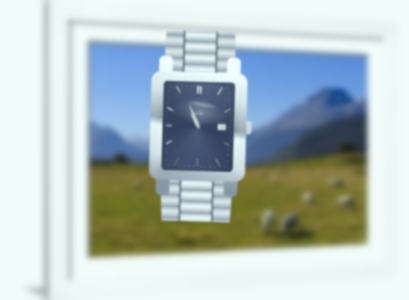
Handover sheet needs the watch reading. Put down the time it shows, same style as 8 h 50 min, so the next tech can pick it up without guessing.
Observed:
10 h 56 min
